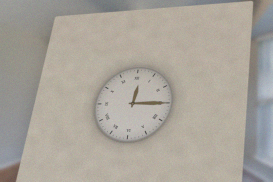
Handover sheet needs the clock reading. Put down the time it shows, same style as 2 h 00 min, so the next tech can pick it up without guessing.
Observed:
12 h 15 min
